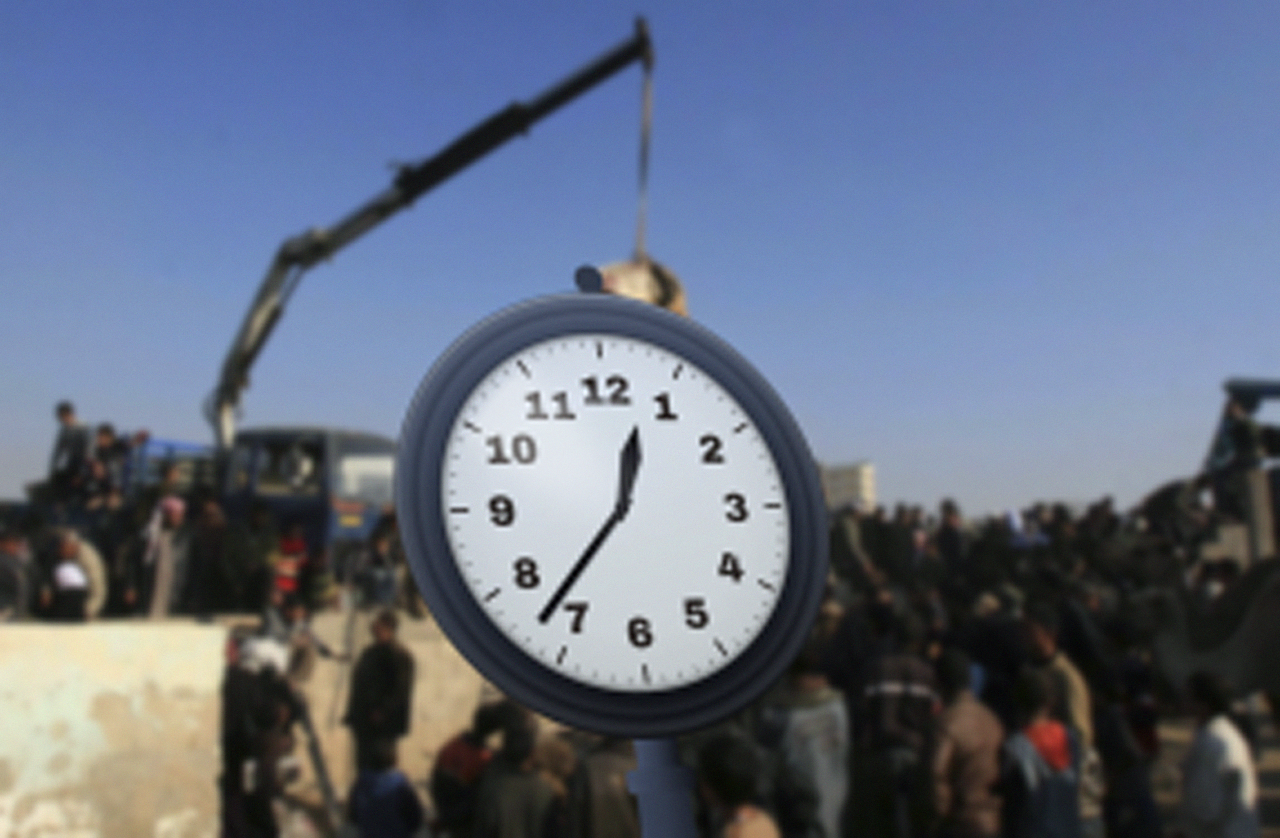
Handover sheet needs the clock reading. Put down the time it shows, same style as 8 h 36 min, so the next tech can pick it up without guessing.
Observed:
12 h 37 min
